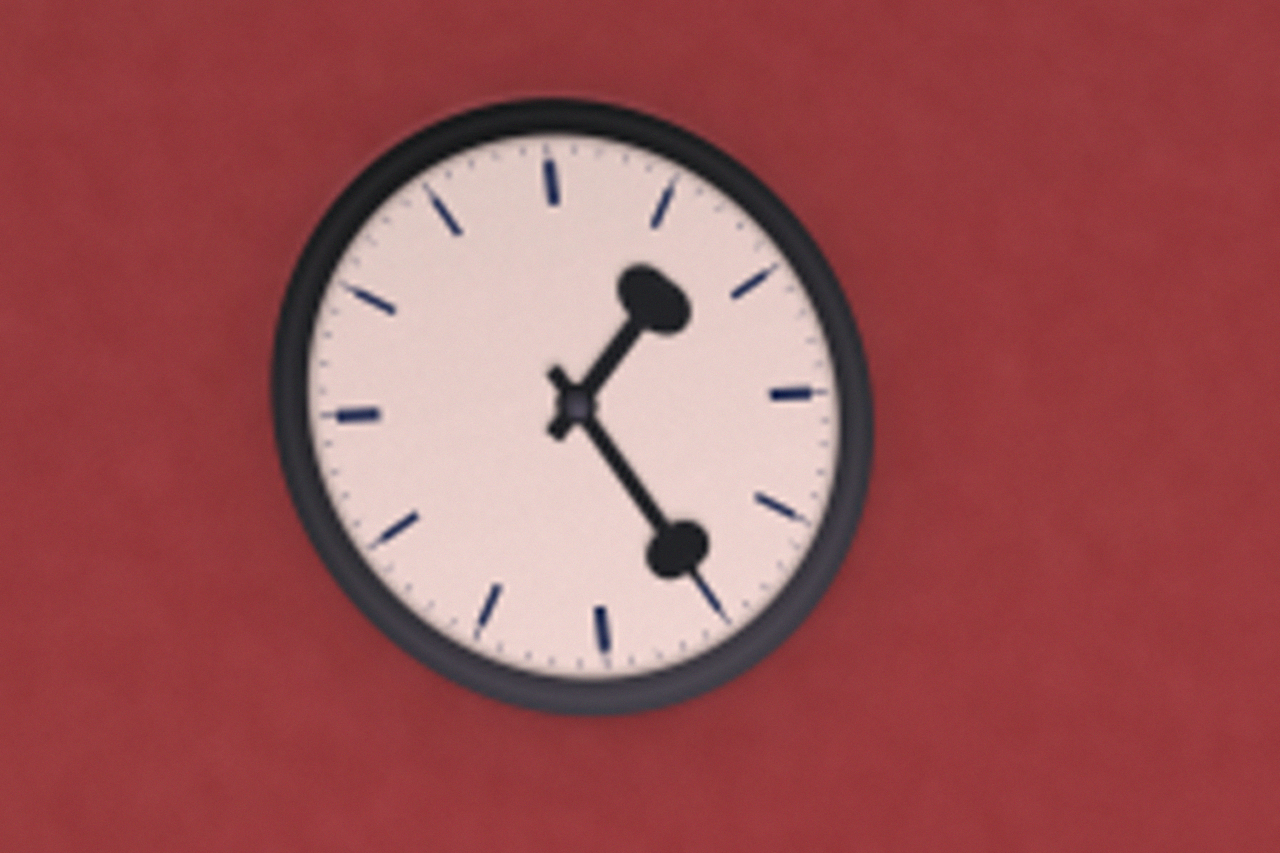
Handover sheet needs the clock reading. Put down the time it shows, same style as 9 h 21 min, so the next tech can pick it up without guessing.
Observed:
1 h 25 min
